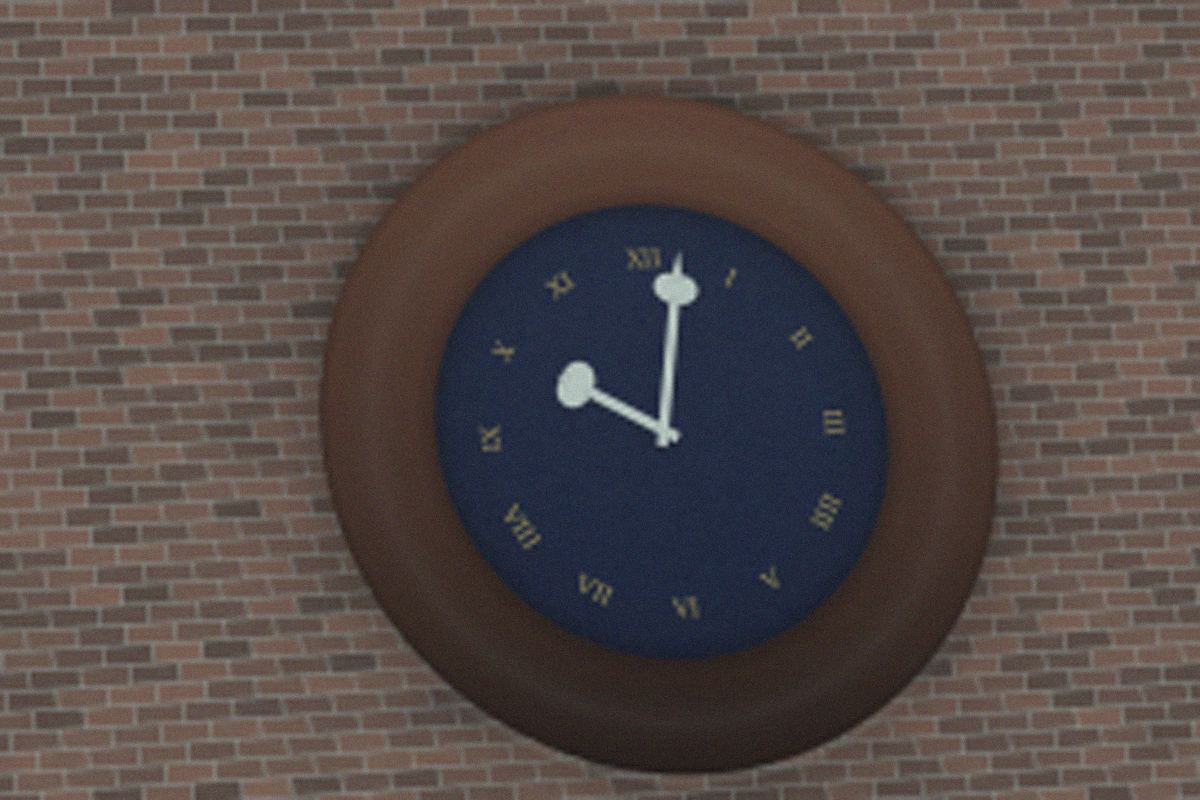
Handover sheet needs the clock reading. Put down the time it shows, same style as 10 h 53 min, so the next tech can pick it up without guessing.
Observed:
10 h 02 min
